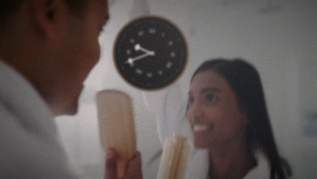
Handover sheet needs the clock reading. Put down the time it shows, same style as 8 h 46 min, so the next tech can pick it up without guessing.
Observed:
9 h 41 min
